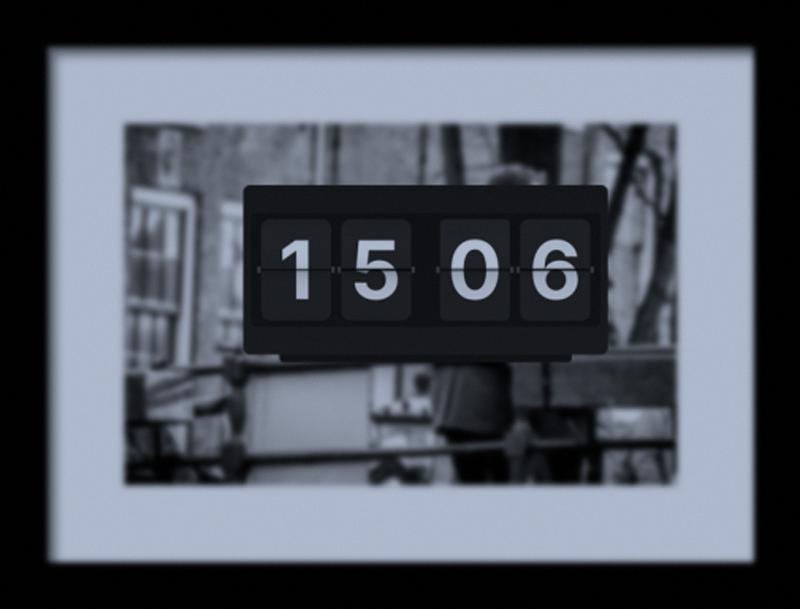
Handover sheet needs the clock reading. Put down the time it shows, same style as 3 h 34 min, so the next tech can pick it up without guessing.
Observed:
15 h 06 min
